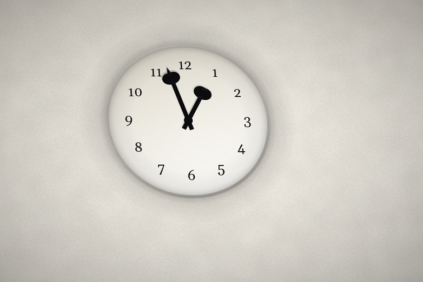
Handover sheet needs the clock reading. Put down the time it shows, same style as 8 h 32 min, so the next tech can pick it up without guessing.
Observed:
12 h 57 min
